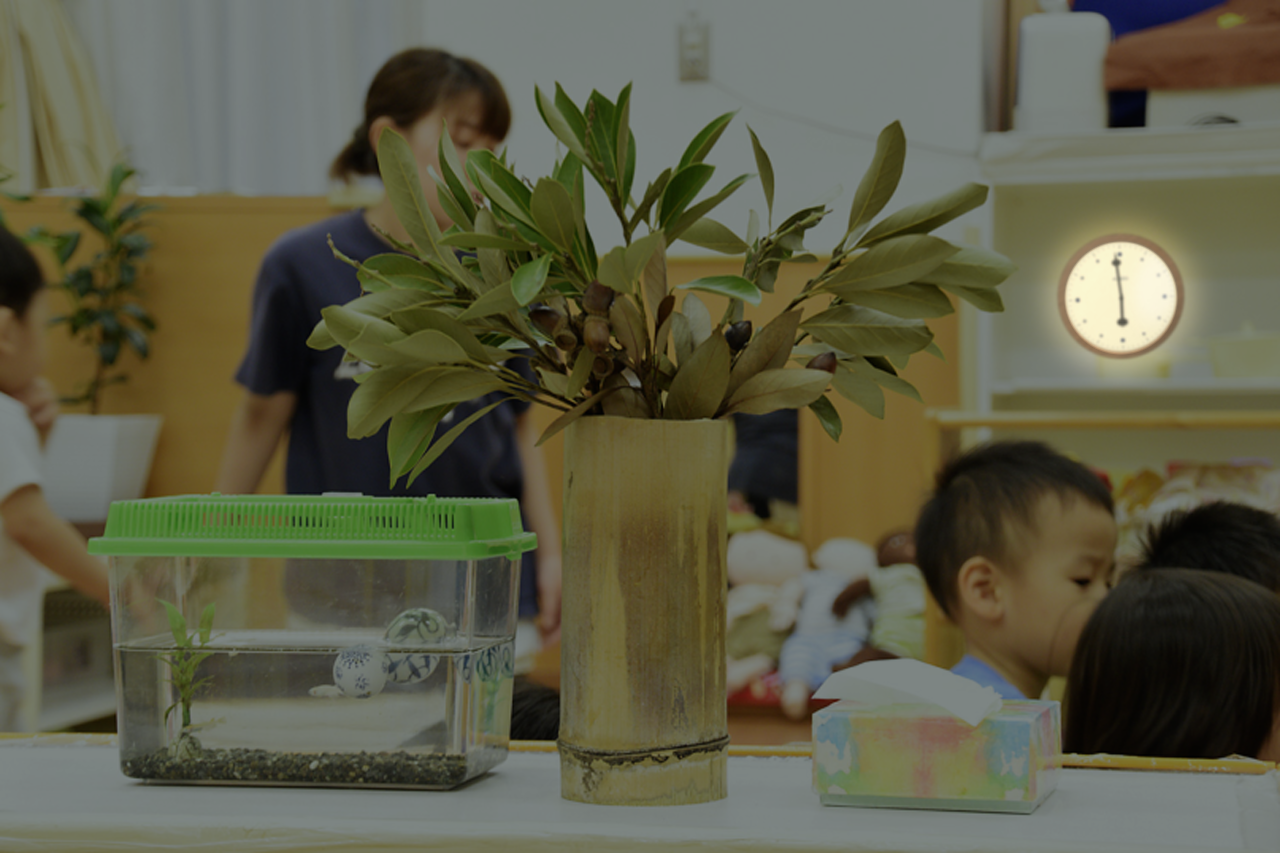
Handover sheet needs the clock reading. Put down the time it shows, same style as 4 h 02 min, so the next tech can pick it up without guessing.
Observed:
5 h 59 min
